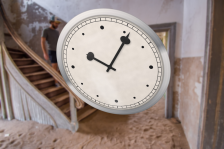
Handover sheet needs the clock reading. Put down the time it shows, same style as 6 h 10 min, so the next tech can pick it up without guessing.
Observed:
10 h 06 min
